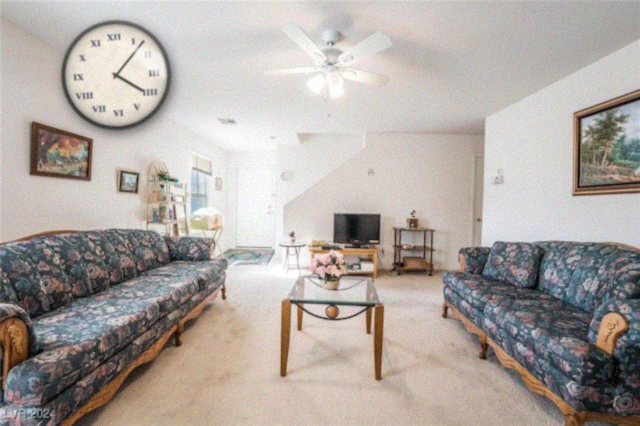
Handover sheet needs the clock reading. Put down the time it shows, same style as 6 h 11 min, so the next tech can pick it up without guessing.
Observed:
4 h 07 min
